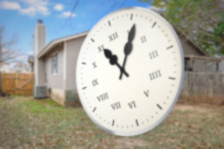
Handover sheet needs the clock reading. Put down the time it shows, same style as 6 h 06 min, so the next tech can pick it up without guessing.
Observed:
11 h 06 min
